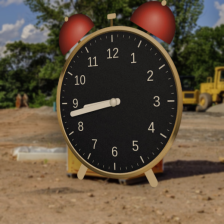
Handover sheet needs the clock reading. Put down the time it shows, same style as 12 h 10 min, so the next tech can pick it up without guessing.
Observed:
8 h 43 min
